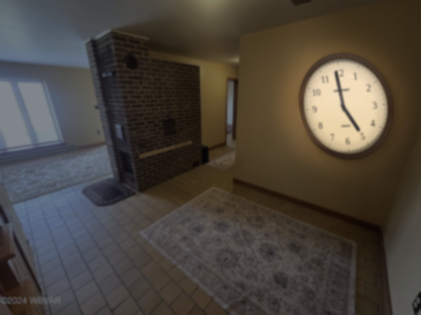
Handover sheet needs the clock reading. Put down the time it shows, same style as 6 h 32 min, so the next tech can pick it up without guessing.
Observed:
4 h 59 min
